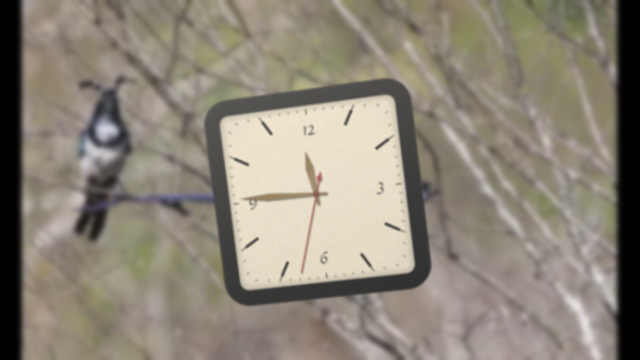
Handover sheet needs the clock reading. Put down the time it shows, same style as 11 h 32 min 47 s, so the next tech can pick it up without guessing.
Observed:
11 h 45 min 33 s
